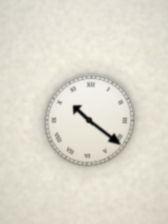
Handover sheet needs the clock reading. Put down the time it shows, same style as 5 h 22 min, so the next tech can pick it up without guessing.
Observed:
10 h 21 min
